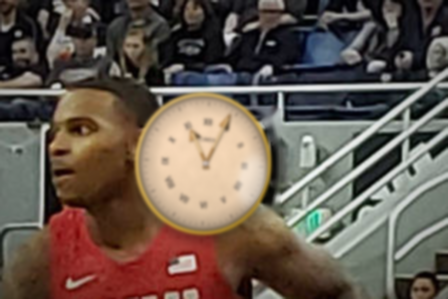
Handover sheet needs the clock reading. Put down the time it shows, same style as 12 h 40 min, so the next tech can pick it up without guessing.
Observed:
11 h 04 min
